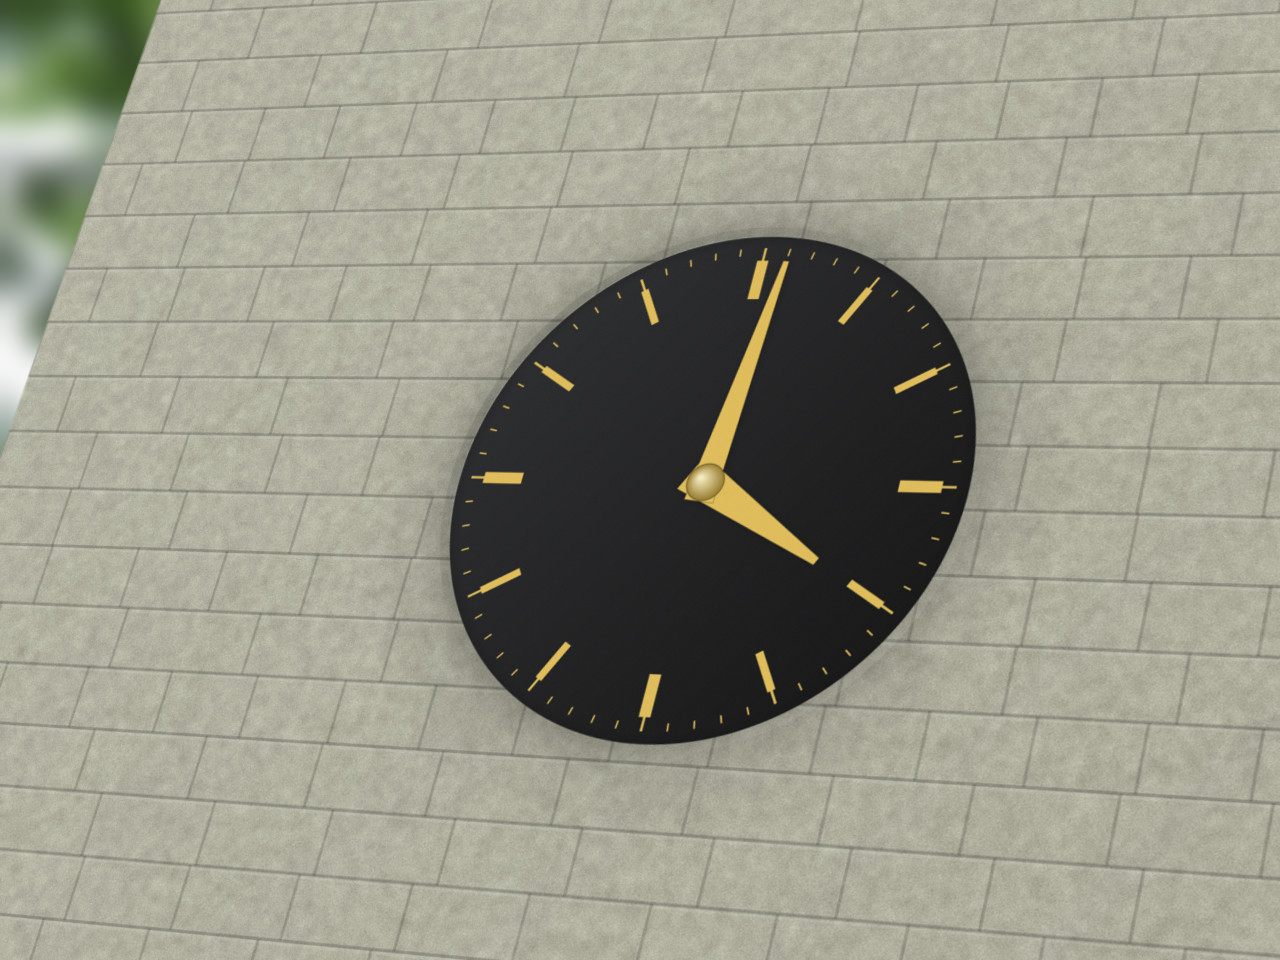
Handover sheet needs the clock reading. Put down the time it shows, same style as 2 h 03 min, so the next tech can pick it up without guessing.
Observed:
4 h 01 min
